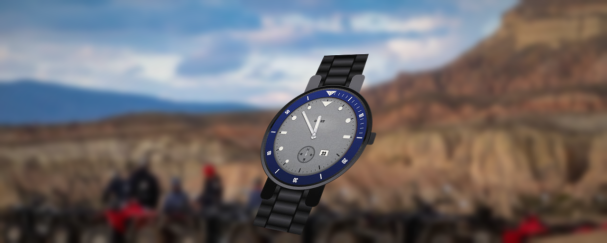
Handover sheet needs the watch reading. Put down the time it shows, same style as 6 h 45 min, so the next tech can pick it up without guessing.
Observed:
11 h 53 min
